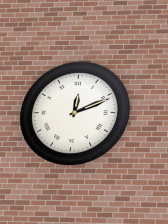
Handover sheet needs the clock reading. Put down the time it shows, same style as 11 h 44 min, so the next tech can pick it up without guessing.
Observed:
12 h 11 min
